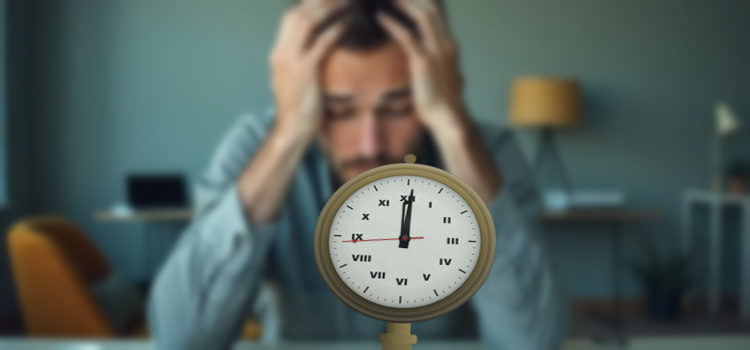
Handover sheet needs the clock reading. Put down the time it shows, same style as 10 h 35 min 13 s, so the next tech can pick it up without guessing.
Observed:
12 h 00 min 44 s
